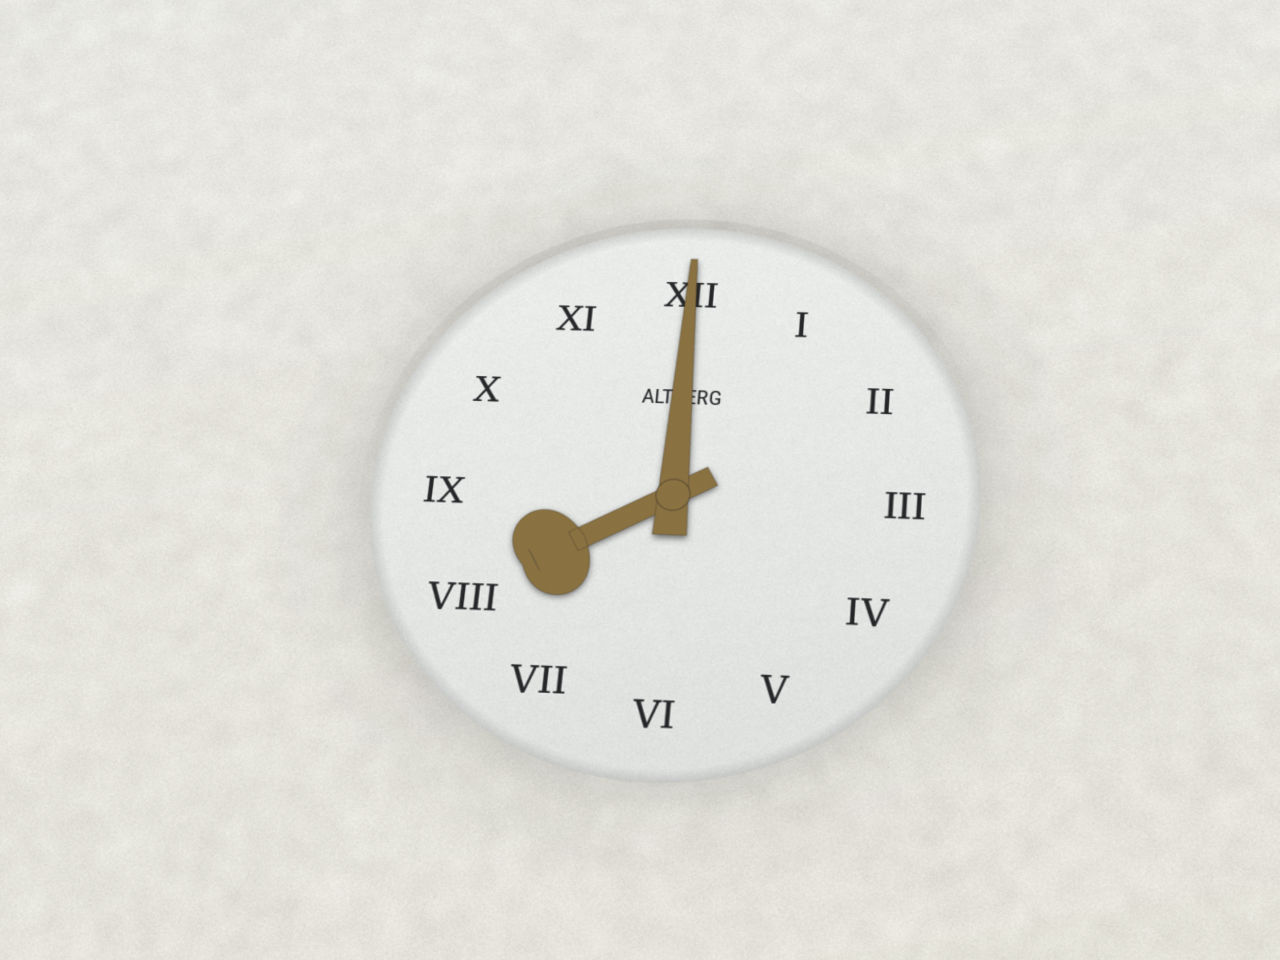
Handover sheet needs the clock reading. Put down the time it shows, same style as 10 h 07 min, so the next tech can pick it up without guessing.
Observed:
8 h 00 min
